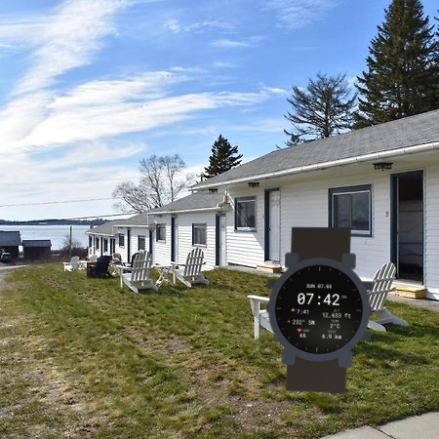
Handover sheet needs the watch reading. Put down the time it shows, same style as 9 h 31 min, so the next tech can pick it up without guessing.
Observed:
7 h 42 min
